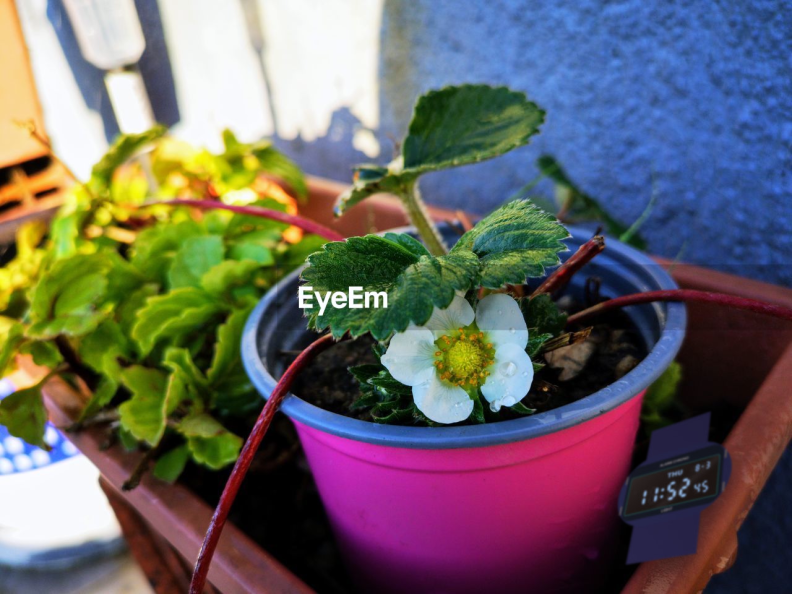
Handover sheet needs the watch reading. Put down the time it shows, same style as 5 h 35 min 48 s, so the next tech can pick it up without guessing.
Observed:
11 h 52 min 45 s
